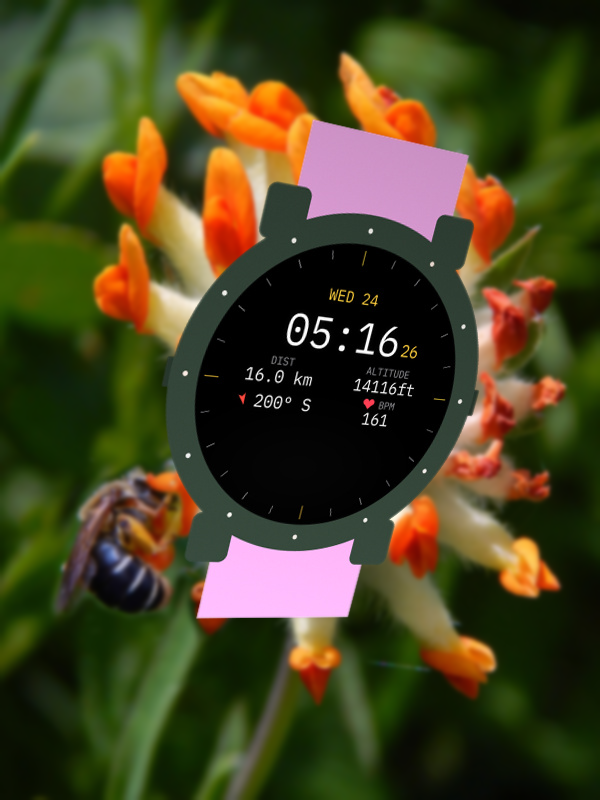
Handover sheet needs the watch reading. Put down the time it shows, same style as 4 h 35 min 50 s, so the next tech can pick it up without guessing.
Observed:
5 h 16 min 26 s
